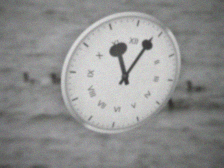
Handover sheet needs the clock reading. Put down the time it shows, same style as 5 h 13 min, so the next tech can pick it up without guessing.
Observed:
11 h 04 min
